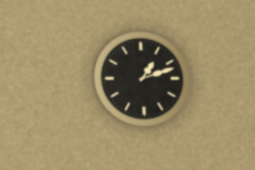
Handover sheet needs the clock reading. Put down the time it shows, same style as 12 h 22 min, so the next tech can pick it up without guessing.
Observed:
1 h 12 min
